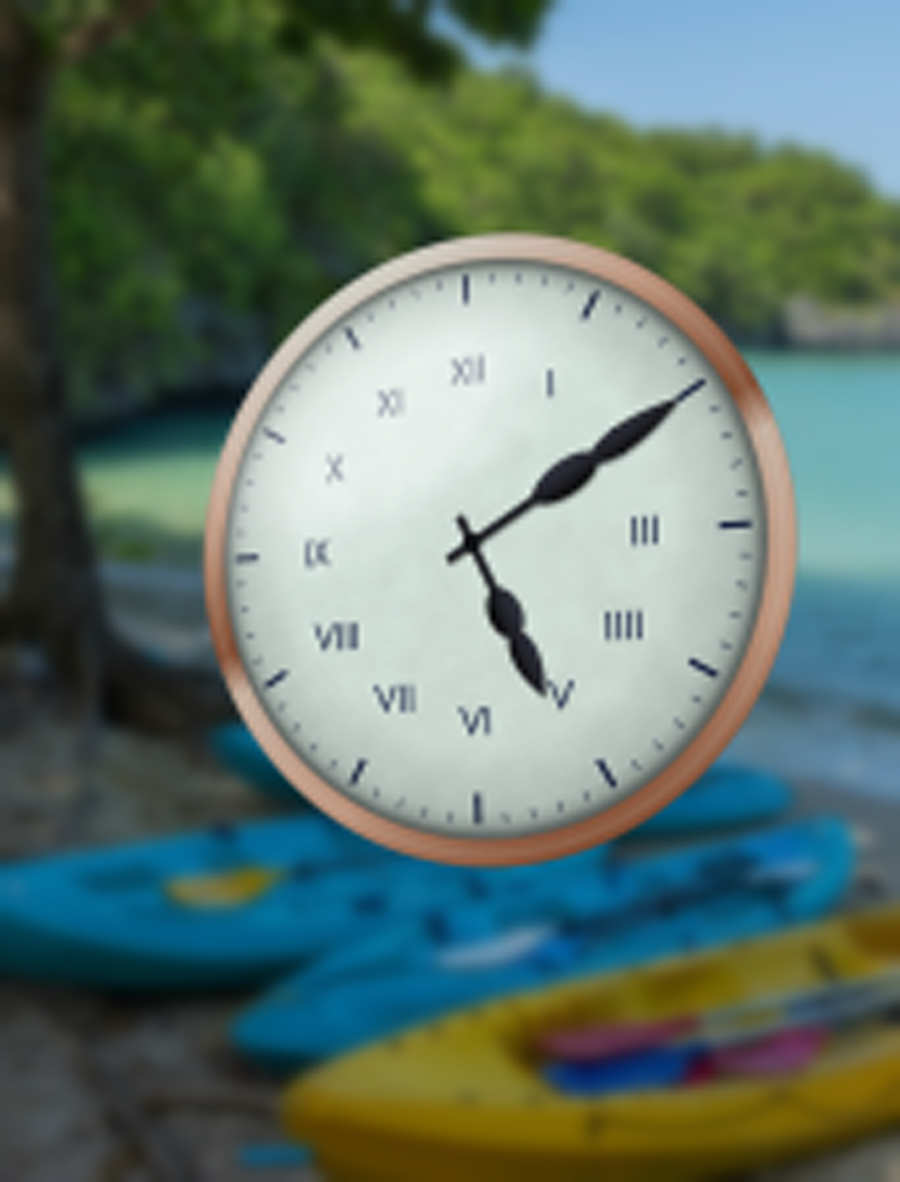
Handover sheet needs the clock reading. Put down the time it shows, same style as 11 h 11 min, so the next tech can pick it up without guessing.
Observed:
5 h 10 min
